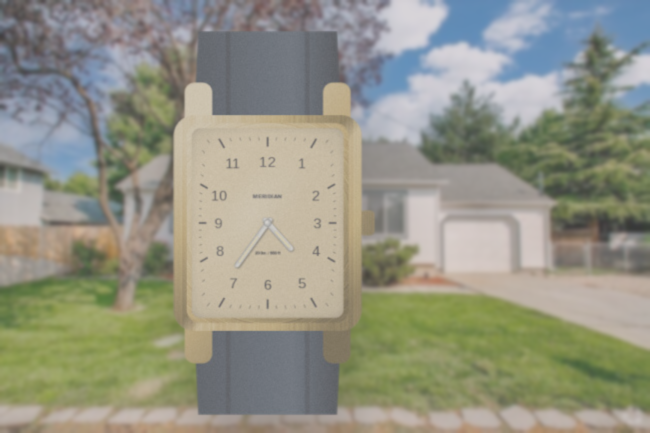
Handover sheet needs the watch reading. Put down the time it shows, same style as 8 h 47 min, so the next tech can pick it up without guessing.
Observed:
4 h 36 min
